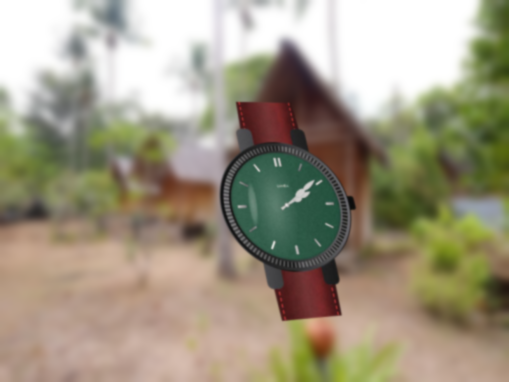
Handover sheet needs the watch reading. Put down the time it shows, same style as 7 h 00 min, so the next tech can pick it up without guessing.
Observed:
2 h 09 min
